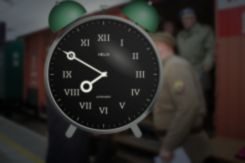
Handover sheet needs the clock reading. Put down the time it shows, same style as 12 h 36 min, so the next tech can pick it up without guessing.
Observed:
7 h 50 min
